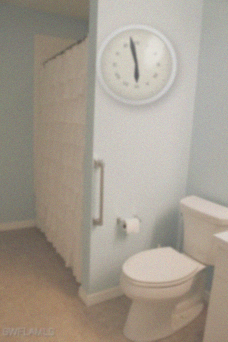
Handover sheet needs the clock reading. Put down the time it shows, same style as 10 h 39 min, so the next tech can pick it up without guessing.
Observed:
5 h 58 min
